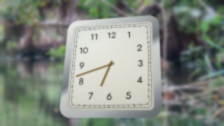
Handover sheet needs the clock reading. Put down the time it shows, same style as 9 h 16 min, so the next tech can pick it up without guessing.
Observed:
6 h 42 min
